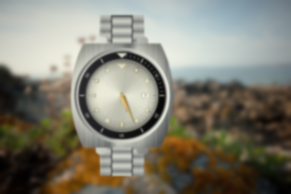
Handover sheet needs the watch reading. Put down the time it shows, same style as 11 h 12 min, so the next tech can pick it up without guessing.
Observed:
5 h 26 min
